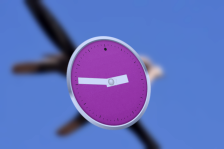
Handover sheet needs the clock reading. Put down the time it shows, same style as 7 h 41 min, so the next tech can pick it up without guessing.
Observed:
2 h 46 min
